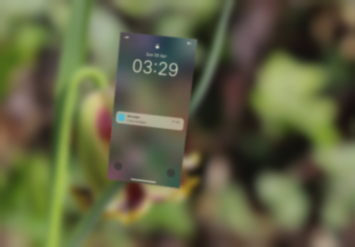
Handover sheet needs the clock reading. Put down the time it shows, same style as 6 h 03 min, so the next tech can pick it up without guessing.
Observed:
3 h 29 min
